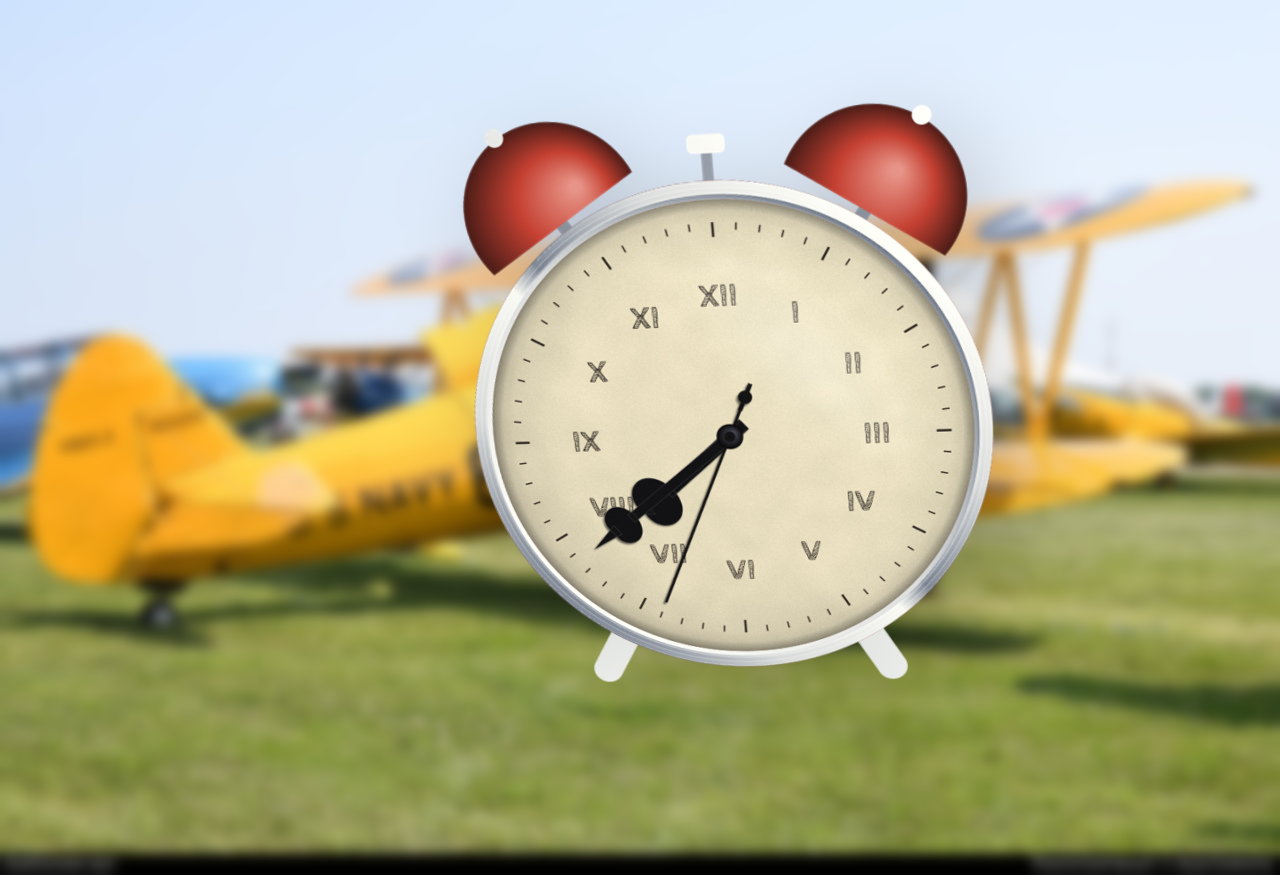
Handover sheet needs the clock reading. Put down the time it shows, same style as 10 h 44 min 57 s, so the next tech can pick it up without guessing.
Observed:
7 h 38 min 34 s
